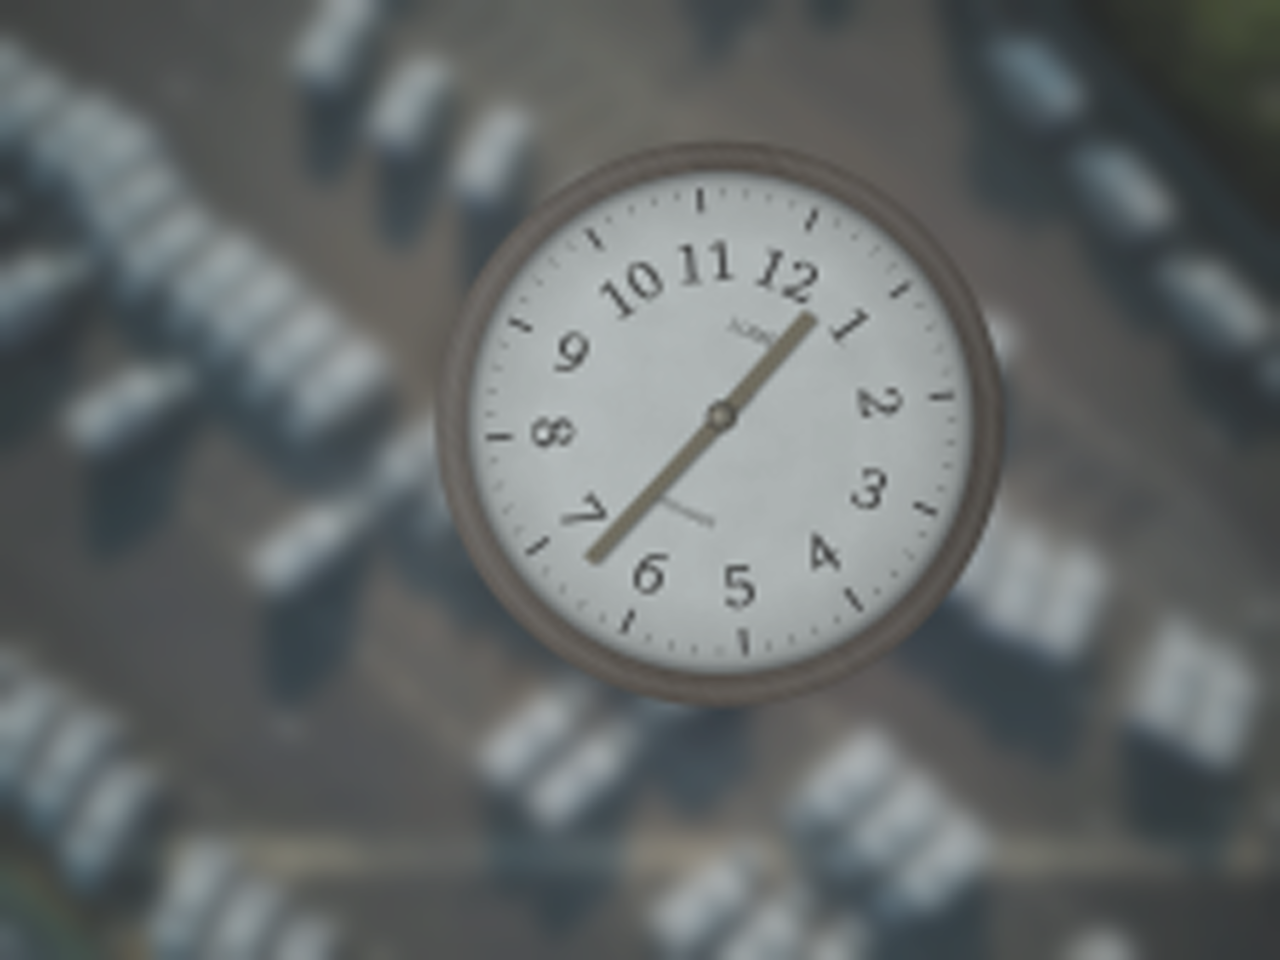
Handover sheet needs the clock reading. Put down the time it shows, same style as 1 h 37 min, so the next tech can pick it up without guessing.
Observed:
12 h 33 min
